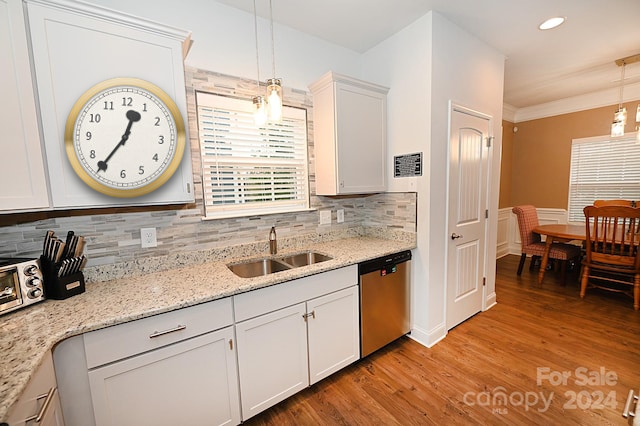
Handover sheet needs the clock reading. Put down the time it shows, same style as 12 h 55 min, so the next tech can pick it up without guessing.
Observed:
12 h 36 min
